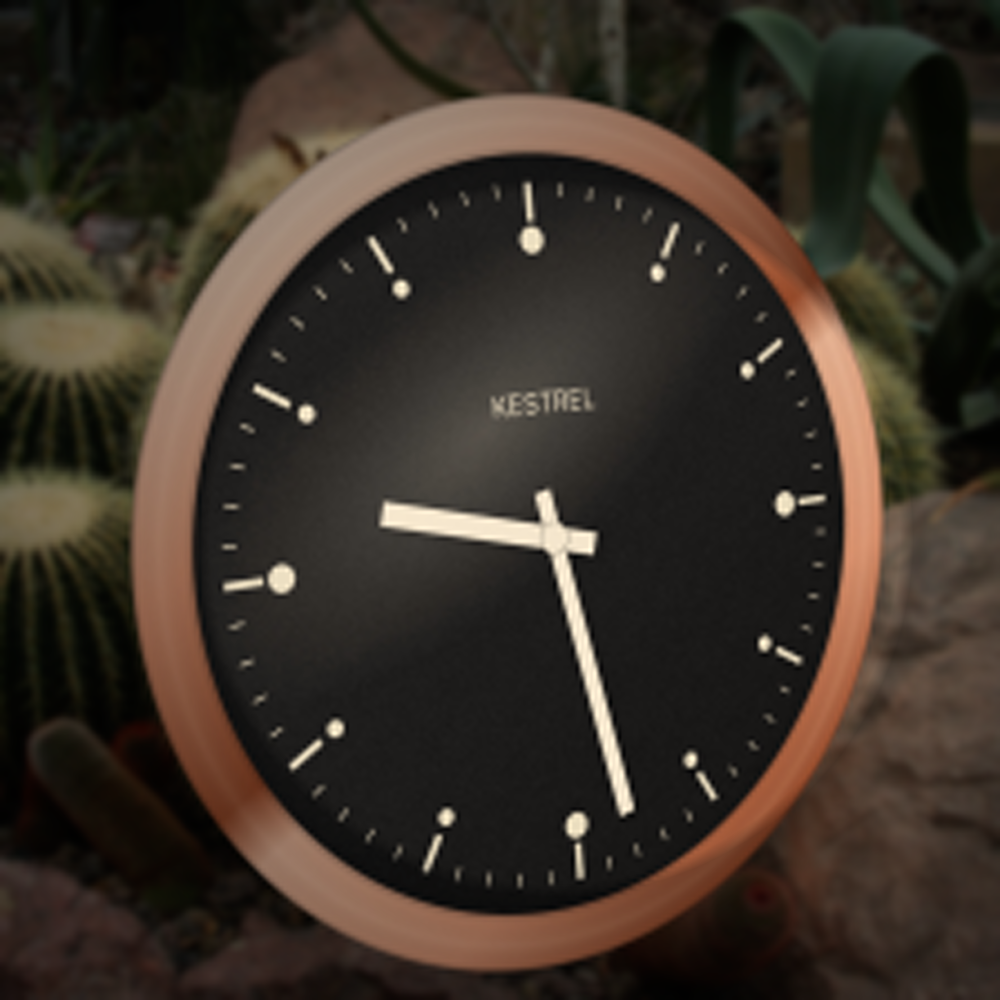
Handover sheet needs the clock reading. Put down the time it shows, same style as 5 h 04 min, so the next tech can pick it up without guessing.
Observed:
9 h 28 min
